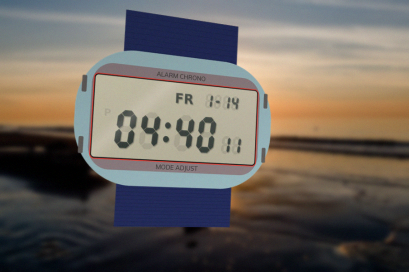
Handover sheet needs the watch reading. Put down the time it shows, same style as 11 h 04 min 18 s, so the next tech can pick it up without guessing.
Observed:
4 h 40 min 11 s
